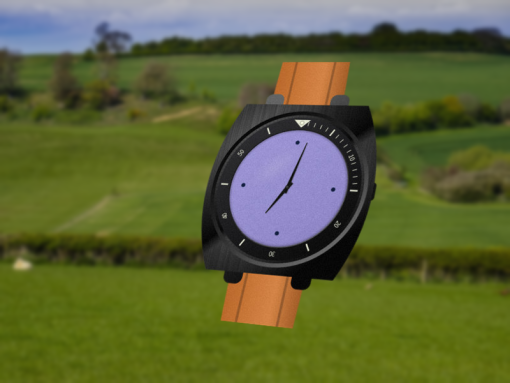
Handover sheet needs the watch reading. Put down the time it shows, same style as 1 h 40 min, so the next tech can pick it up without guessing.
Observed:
7 h 02 min
